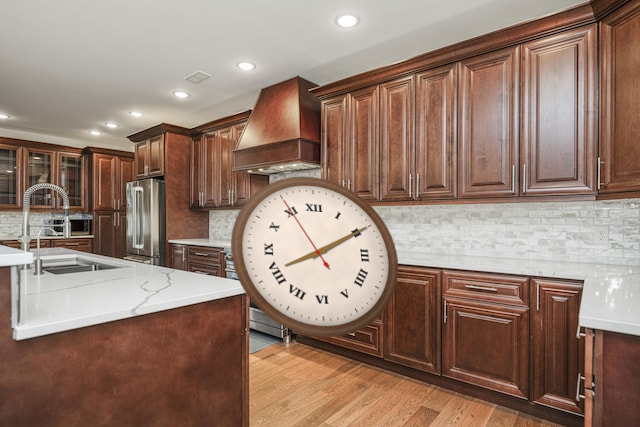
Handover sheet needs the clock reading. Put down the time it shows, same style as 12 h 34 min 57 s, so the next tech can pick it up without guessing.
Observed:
8 h 09 min 55 s
